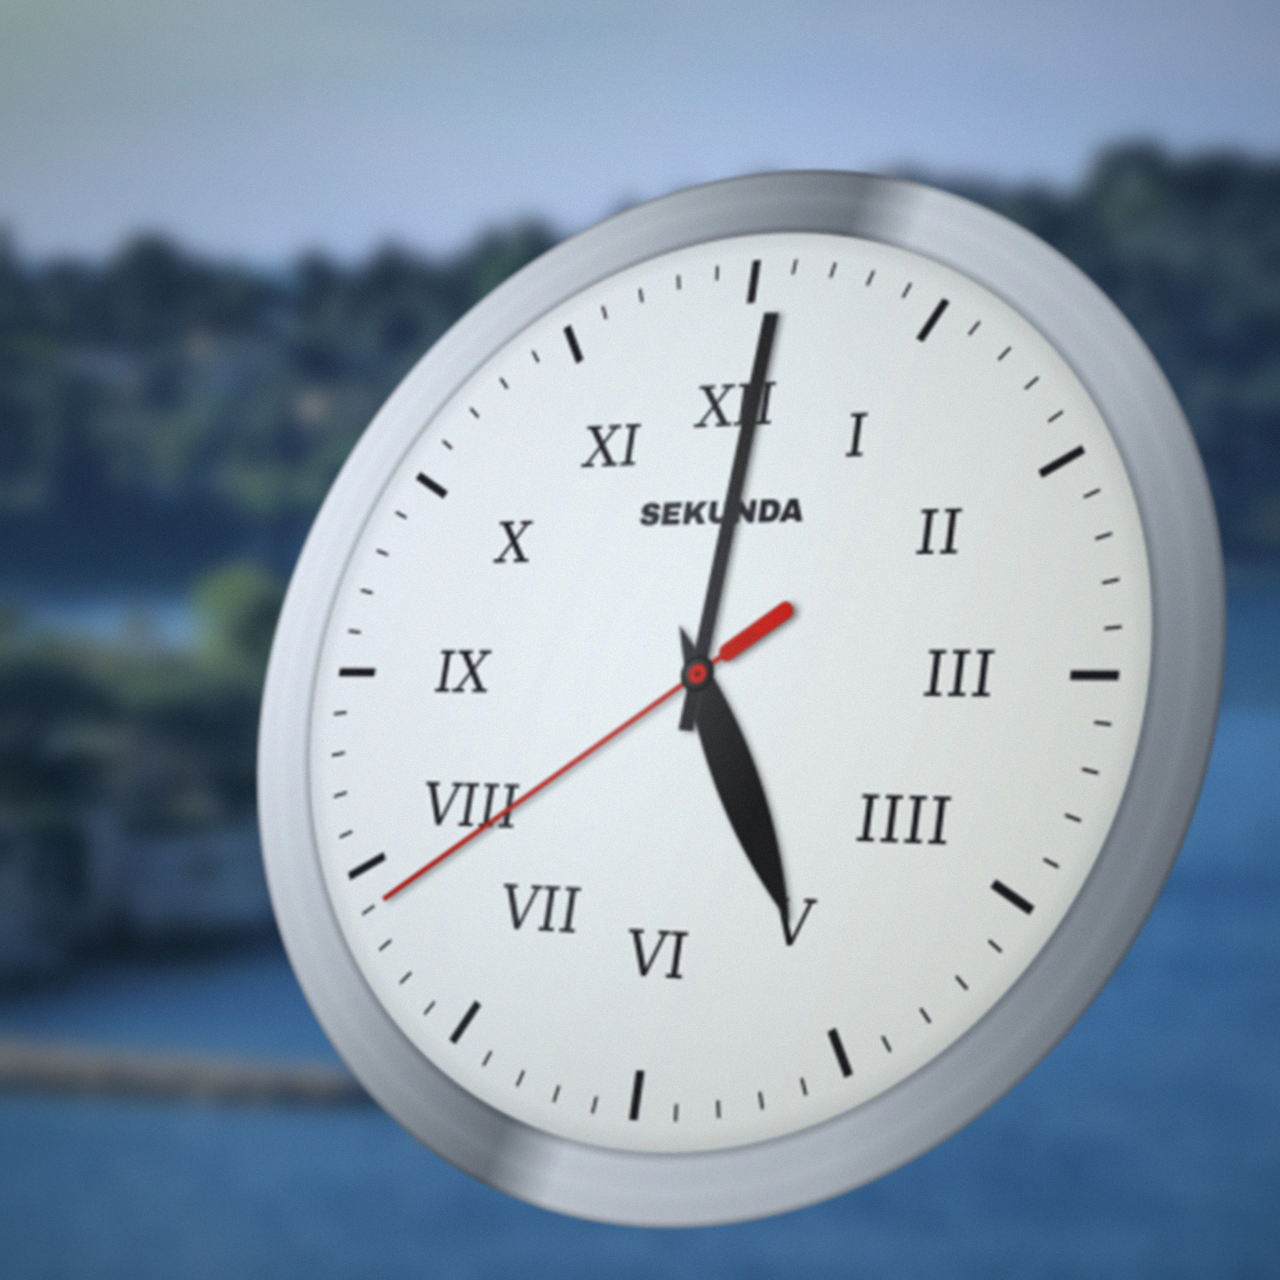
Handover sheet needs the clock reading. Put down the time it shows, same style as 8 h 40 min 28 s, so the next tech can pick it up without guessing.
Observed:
5 h 00 min 39 s
